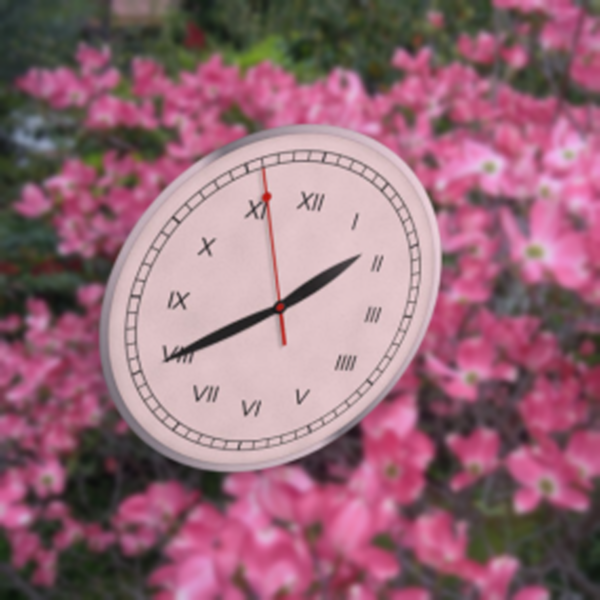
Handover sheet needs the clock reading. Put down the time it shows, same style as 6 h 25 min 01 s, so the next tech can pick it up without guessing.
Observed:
1 h 39 min 56 s
